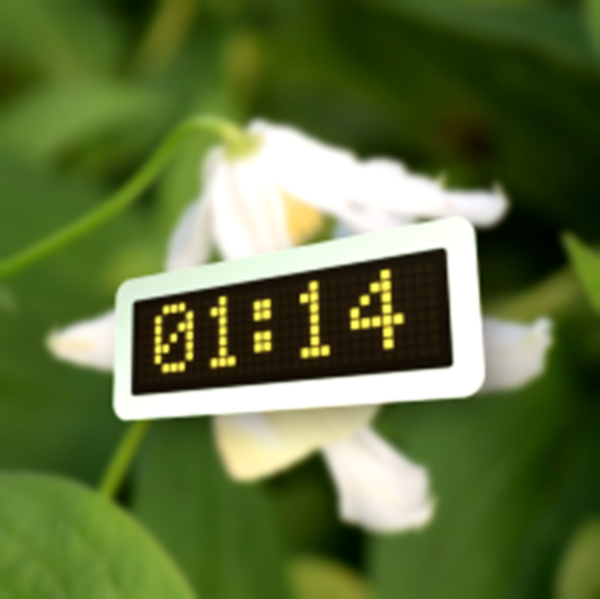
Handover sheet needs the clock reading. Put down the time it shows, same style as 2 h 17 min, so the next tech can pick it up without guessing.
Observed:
1 h 14 min
